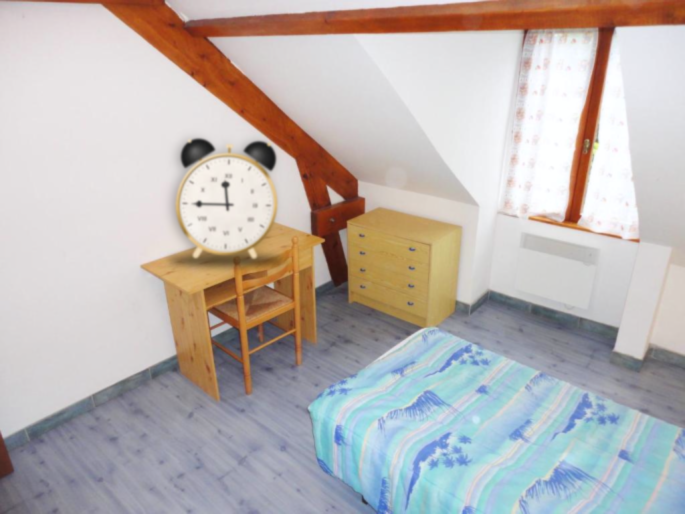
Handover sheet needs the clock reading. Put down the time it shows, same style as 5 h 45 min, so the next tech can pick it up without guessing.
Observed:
11 h 45 min
